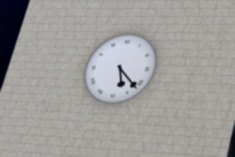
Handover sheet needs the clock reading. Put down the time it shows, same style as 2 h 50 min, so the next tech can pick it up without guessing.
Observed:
5 h 22 min
